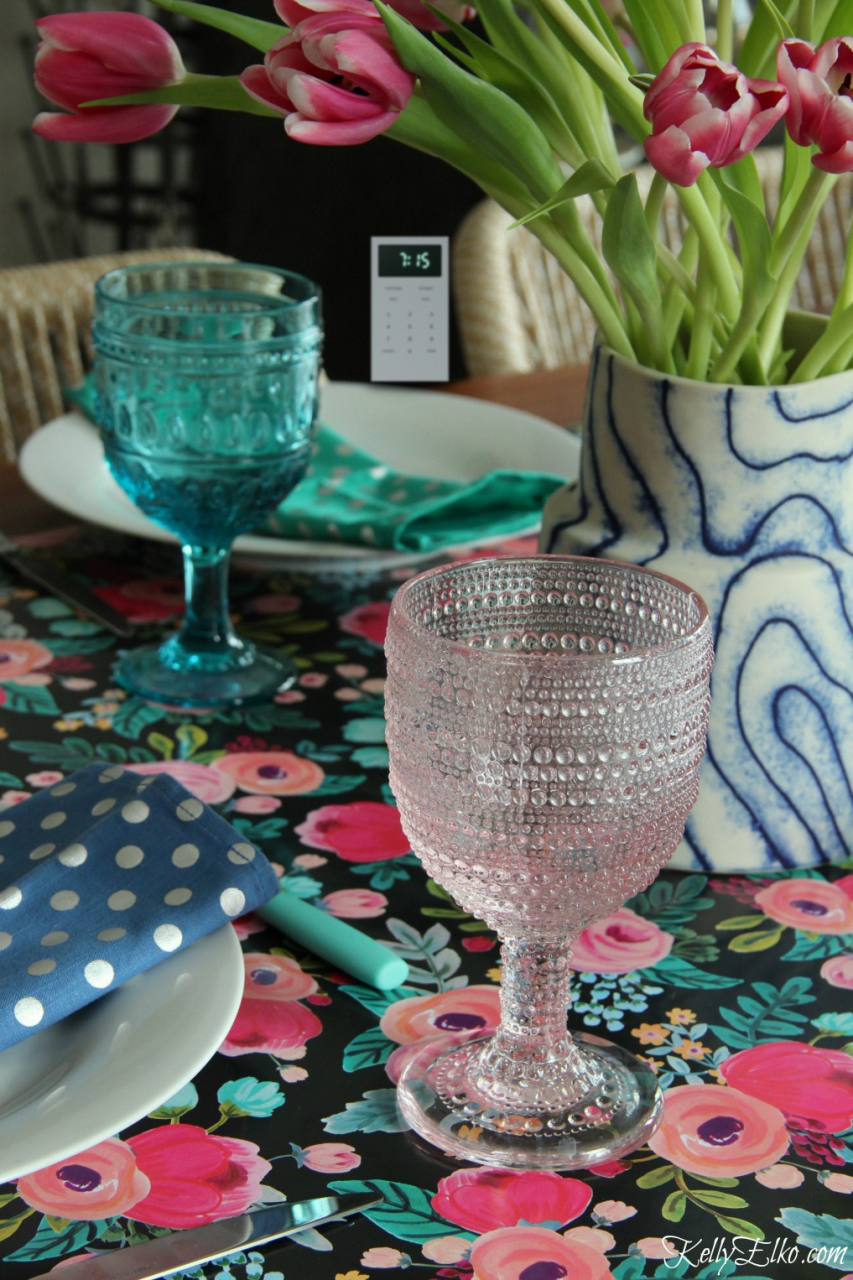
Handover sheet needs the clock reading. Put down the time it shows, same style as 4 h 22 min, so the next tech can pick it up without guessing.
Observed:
7 h 15 min
